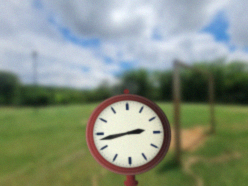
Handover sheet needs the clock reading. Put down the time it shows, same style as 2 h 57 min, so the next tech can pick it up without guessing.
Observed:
2 h 43 min
